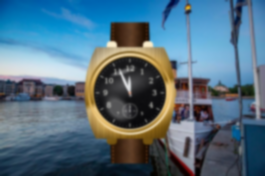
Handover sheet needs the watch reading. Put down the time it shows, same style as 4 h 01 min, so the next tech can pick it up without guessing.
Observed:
11 h 56 min
